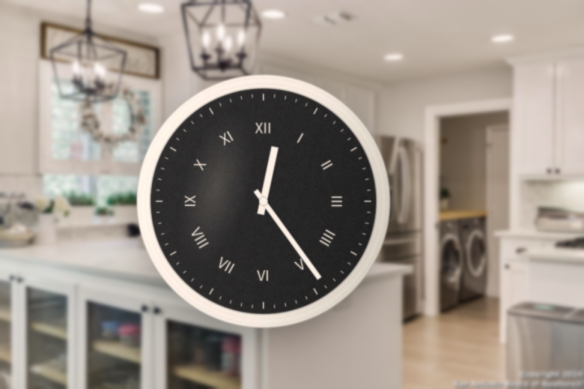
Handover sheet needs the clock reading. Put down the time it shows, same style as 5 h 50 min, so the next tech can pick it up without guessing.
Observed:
12 h 24 min
